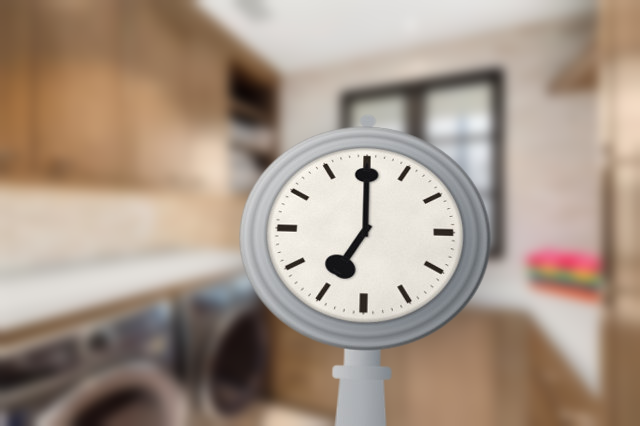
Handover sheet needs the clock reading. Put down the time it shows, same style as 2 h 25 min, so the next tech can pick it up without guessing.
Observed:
7 h 00 min
